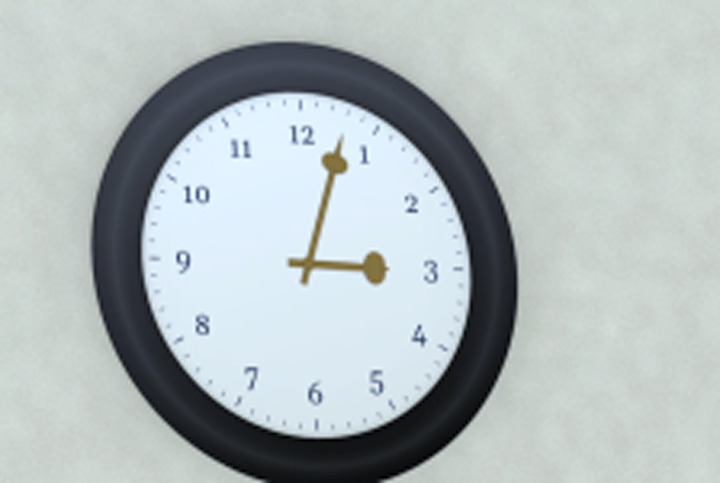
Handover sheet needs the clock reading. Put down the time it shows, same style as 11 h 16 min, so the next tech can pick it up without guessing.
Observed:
3 h 03 min
